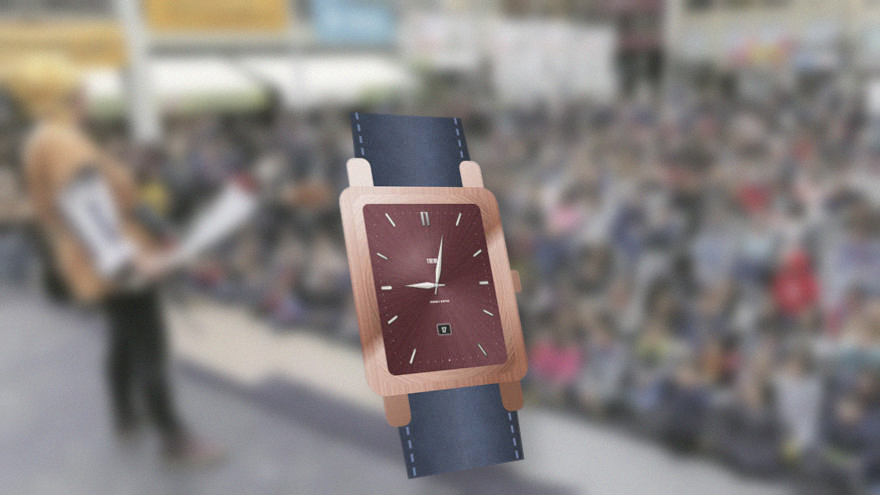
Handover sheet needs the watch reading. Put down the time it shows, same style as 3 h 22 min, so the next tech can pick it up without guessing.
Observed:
9 h 03 min
